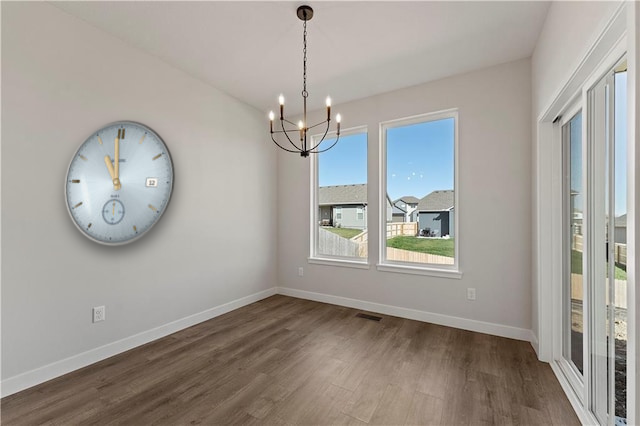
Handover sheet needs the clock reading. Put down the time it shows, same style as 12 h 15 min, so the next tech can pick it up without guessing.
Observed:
10 h 59 min
